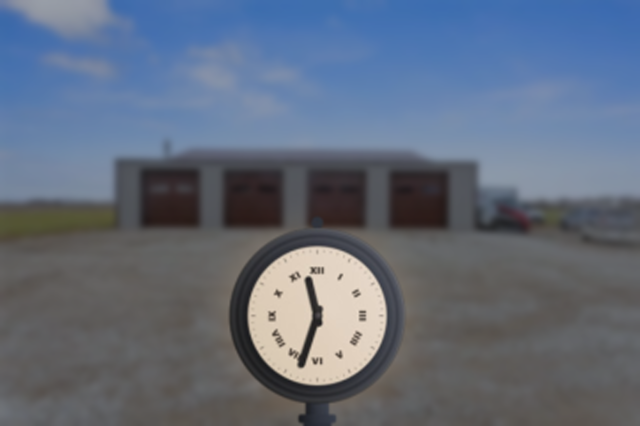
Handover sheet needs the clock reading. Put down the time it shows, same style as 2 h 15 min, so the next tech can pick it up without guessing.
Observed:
11 h 33 min
